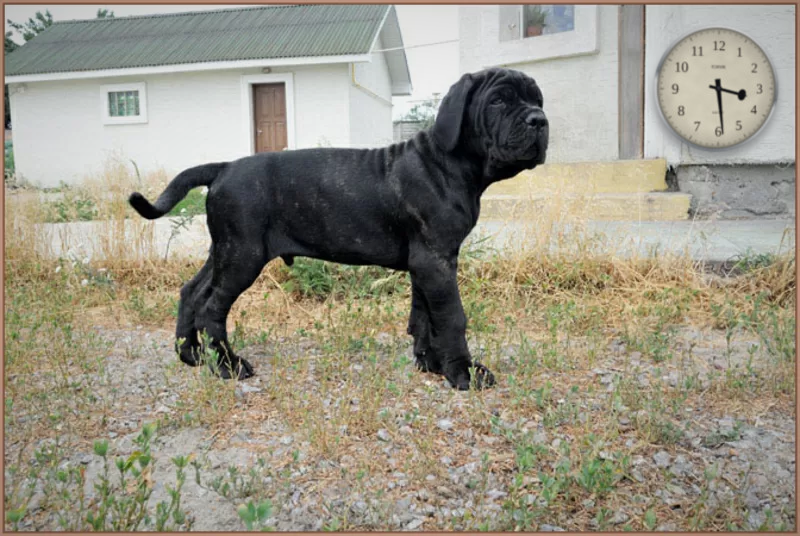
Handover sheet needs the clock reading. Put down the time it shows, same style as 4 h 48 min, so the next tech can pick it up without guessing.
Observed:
3 h 29 min
